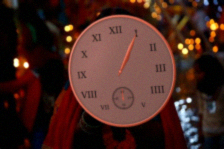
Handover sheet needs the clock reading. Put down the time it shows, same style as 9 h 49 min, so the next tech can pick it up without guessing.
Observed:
1 h 05 min
